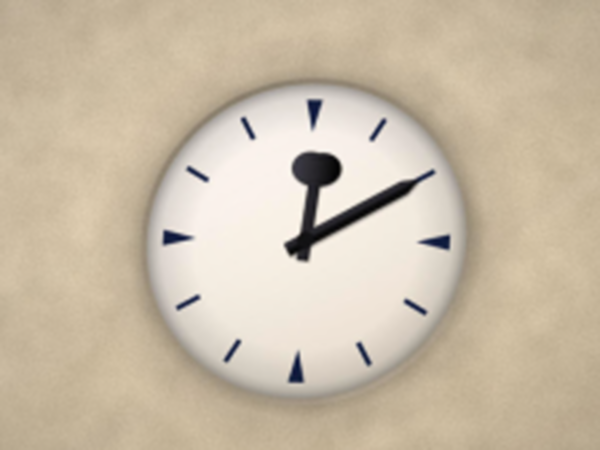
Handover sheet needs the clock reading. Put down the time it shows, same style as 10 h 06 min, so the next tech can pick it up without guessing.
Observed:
12 h 10 min
